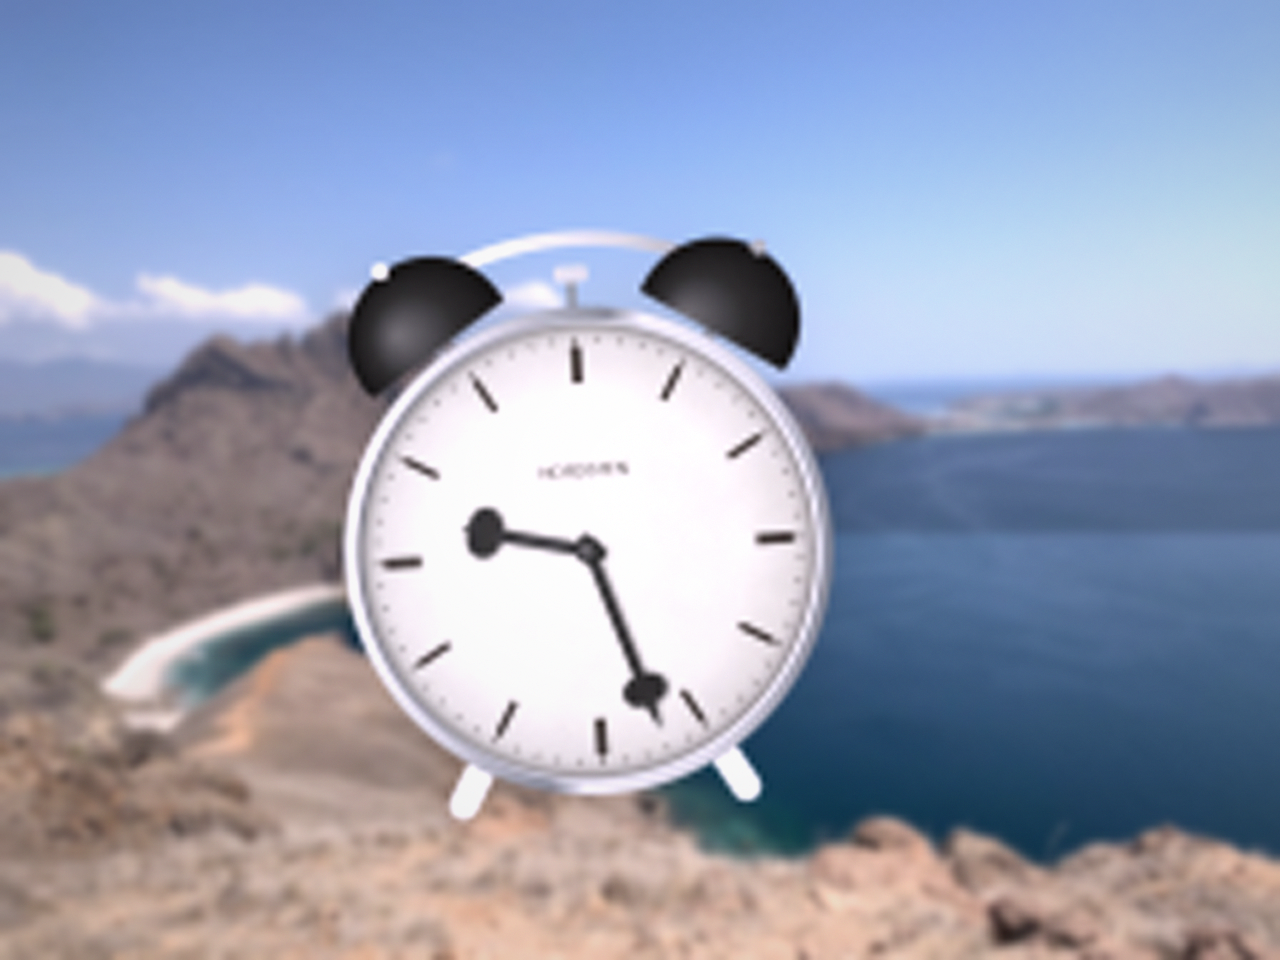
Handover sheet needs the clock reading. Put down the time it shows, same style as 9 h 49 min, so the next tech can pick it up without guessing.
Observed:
9 h 27 min
